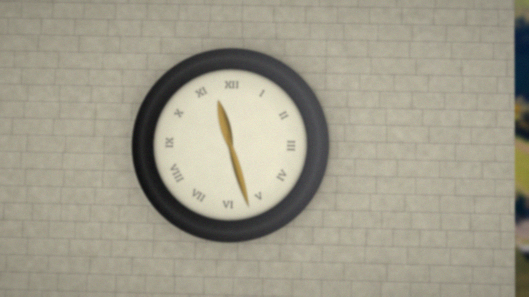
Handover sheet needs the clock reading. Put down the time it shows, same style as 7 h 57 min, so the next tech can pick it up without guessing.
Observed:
11 h 27 min
